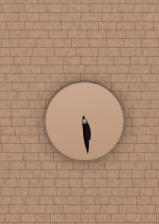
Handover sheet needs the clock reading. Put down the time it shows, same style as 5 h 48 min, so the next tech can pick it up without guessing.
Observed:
5 h 29 min
